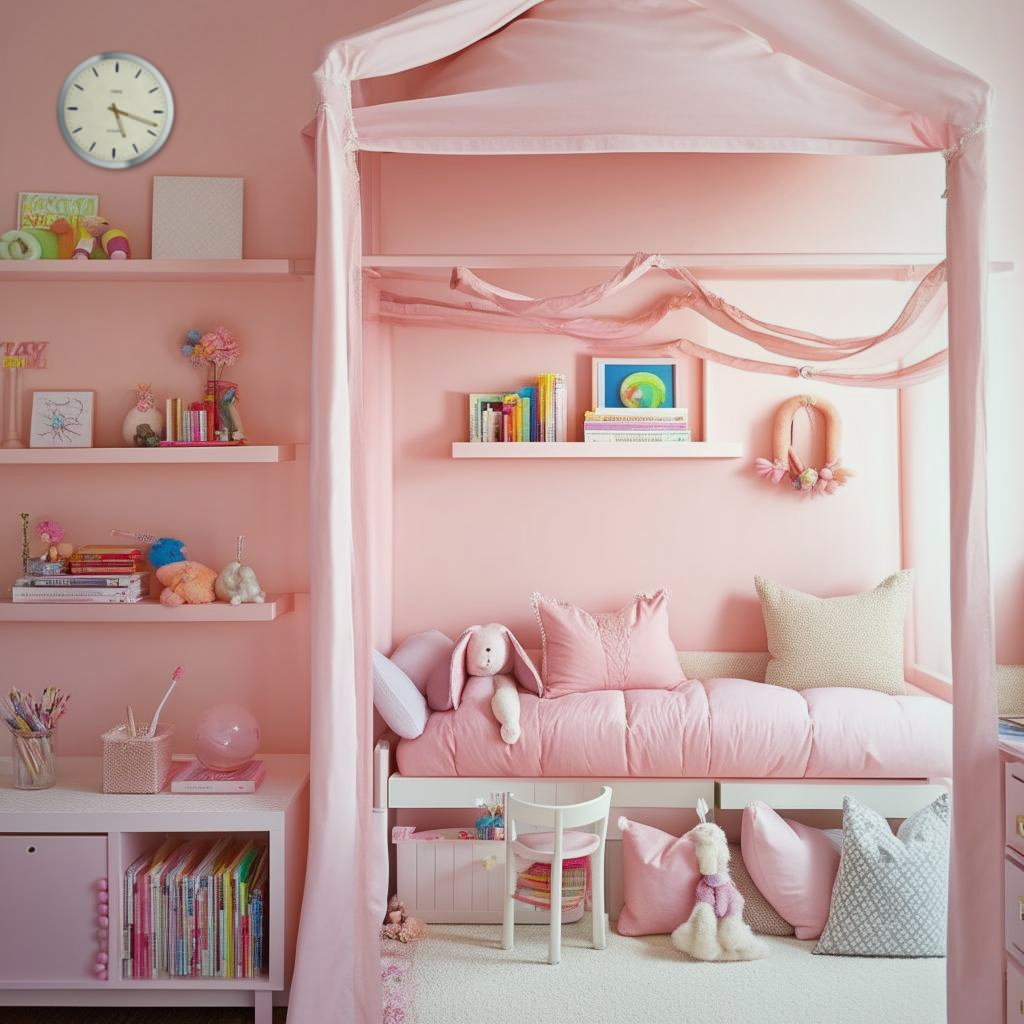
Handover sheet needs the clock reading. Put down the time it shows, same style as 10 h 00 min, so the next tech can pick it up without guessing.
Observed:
5 h 18 min
